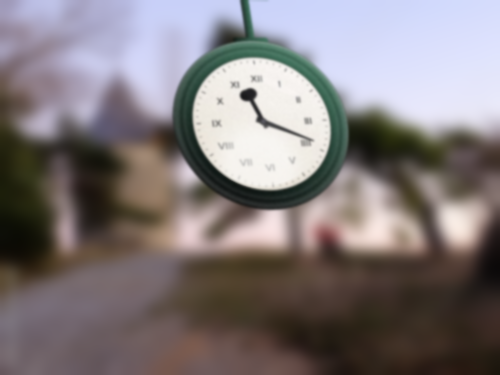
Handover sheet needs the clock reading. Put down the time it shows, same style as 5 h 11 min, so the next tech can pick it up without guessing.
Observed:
11 h 19 min
